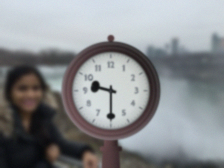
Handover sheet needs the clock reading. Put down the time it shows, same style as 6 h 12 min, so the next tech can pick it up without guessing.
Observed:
9 h 30 min
